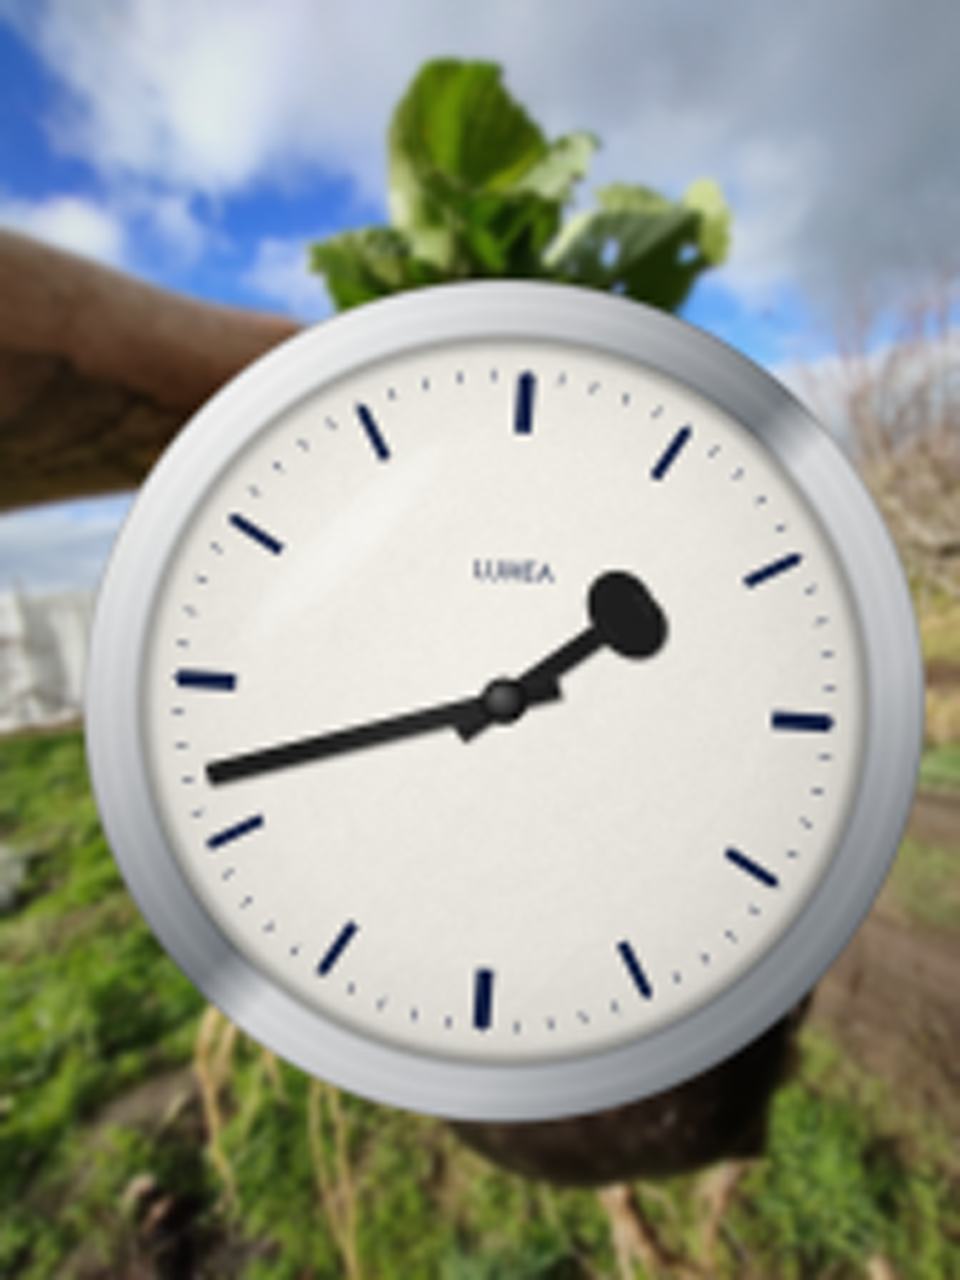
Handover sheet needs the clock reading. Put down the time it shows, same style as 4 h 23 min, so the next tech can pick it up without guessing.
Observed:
1 h 42 min
